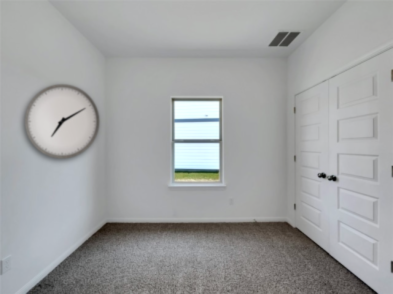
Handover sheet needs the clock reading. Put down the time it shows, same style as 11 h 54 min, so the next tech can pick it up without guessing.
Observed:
7 h 10 min
